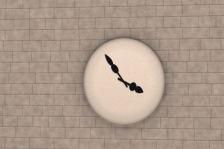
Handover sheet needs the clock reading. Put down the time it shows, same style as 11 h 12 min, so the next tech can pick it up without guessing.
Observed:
3 h 54 min
